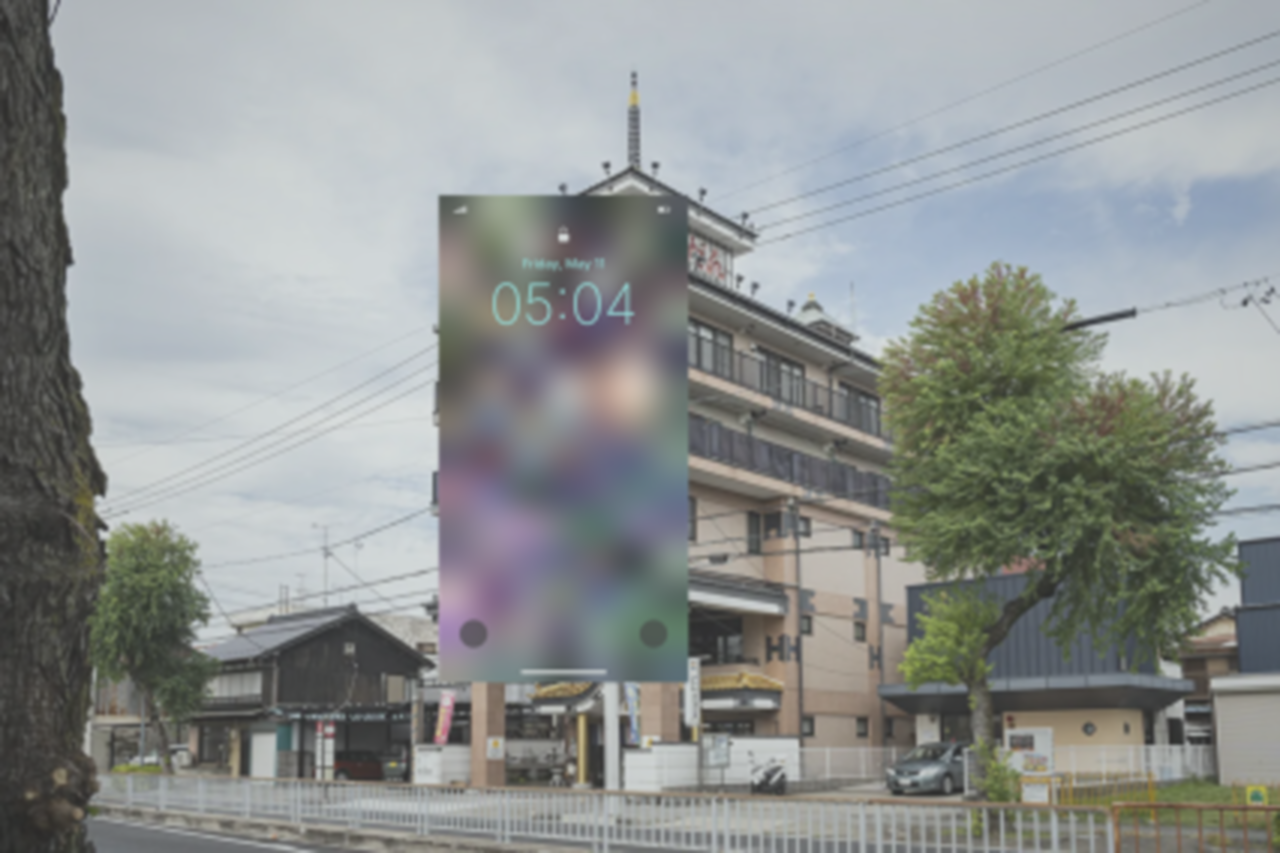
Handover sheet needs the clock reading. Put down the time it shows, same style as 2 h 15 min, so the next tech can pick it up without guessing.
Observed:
5 h 04 min
